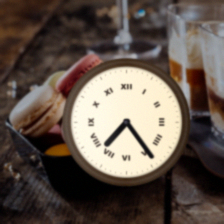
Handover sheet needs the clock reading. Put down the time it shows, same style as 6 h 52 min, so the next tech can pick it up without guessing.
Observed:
7 h 24 min
